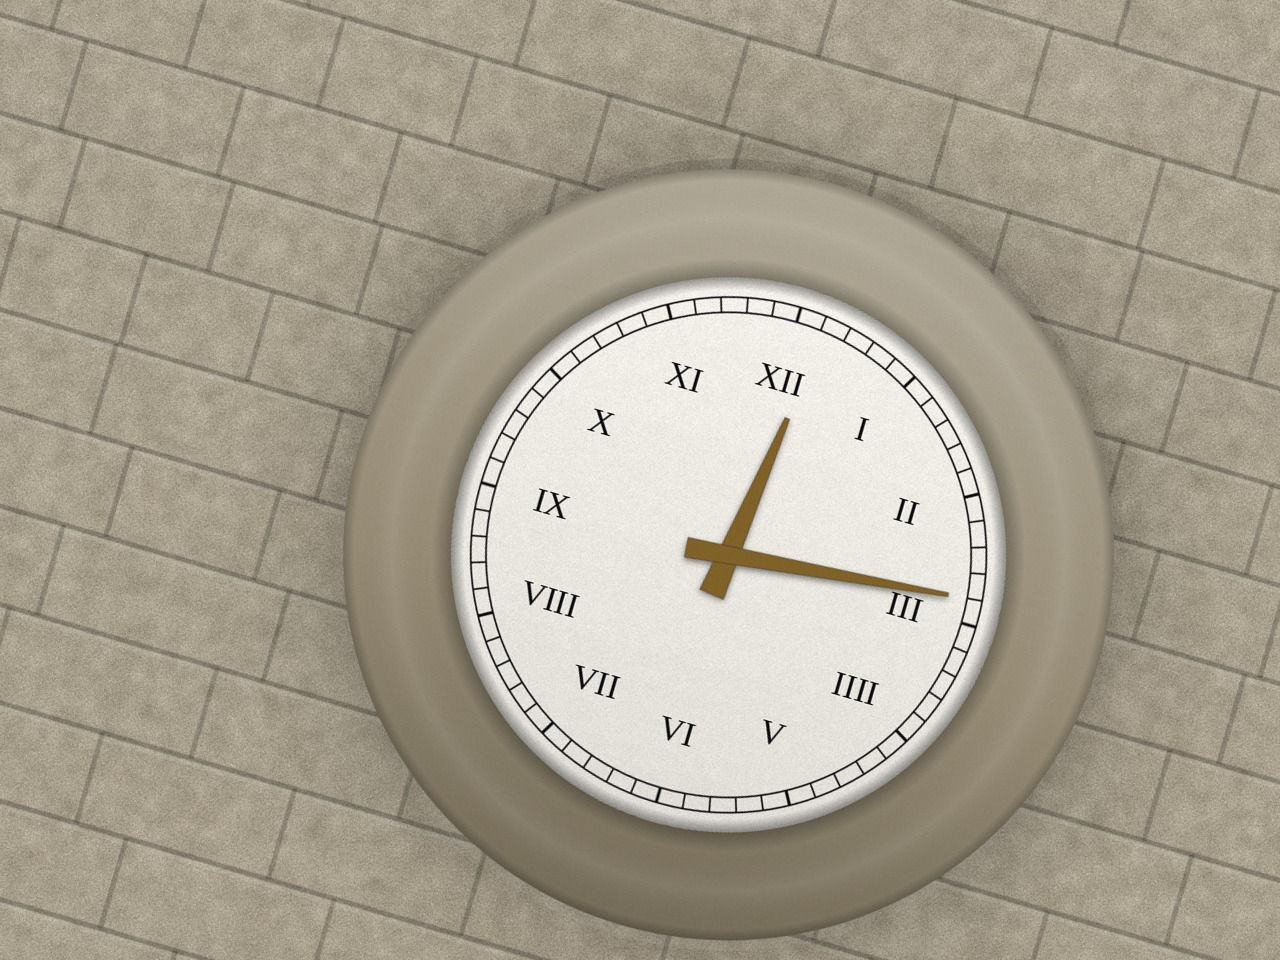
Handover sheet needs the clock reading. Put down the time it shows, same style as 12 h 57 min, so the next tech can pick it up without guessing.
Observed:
12 h 14 min
